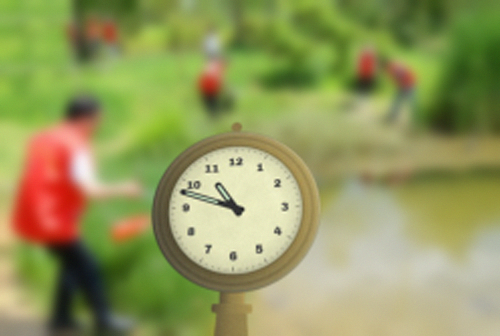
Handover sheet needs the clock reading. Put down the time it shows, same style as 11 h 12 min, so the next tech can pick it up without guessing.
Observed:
10 h 48 min
